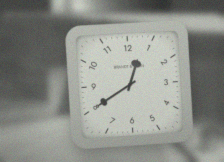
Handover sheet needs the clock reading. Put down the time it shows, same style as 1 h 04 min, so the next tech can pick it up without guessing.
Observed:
12 h 40 min
